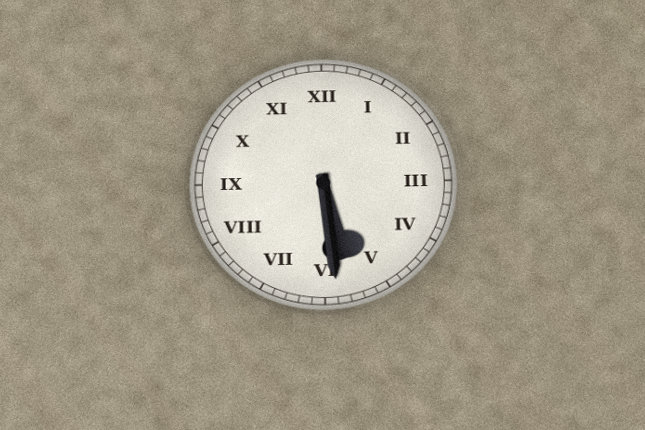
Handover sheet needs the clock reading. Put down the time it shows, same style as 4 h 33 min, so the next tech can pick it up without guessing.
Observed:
5 h 29 min
